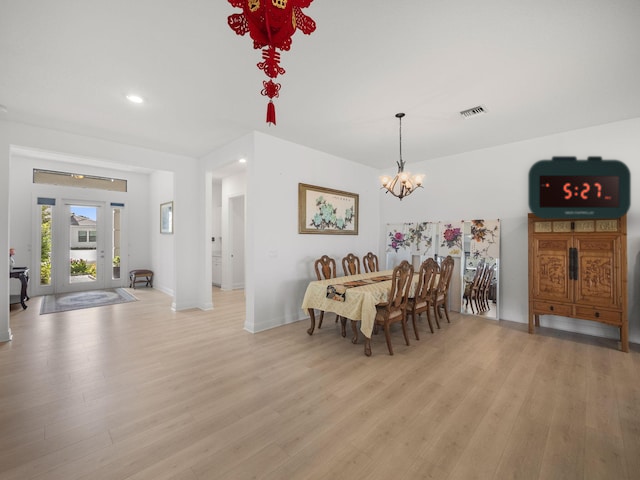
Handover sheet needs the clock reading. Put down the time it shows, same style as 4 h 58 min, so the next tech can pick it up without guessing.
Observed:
5 h 27 min
